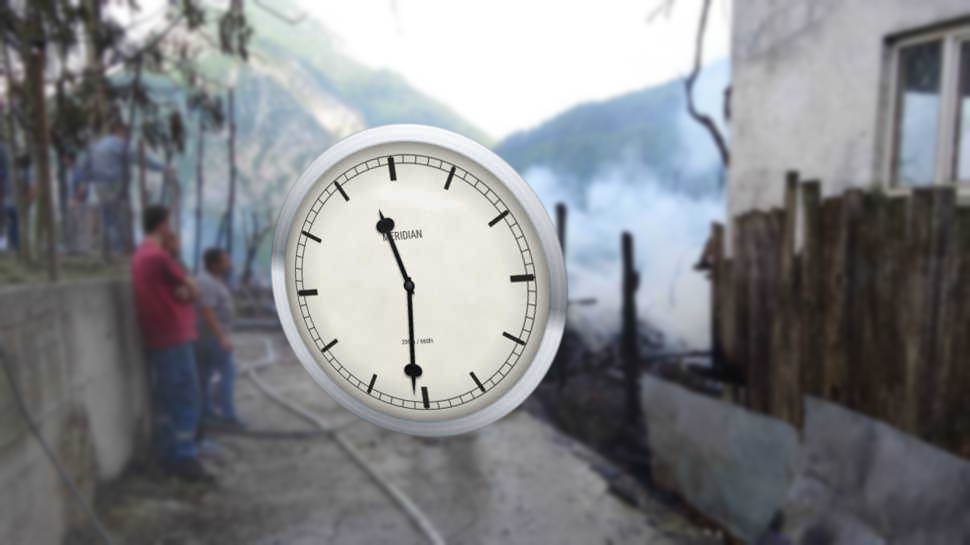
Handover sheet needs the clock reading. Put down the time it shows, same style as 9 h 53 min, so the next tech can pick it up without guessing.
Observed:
11 h 31 min
